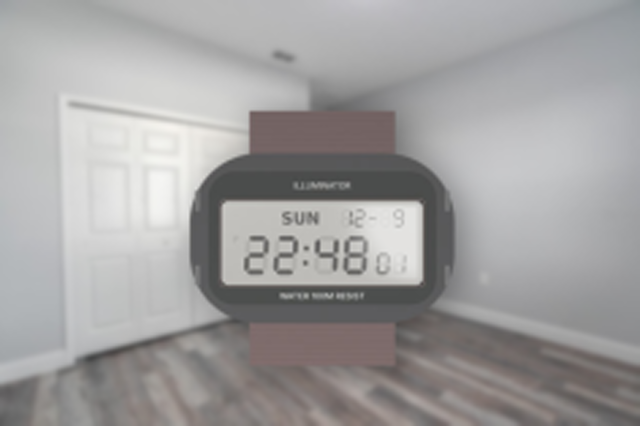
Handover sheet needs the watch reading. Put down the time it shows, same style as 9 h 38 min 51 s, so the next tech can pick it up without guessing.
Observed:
22 h 48 min 01 s
